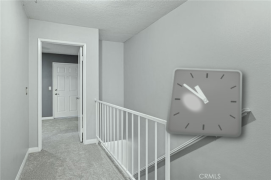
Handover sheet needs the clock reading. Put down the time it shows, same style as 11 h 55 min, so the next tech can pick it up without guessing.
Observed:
10 h 51 min
